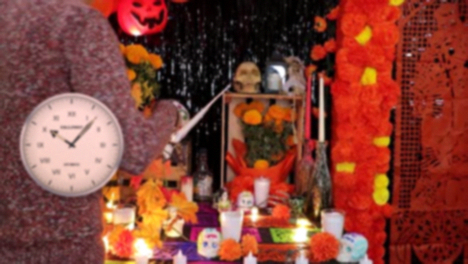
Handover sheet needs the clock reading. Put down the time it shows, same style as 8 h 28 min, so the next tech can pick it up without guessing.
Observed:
10 h 07 min
